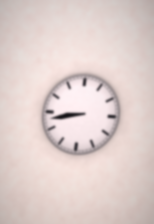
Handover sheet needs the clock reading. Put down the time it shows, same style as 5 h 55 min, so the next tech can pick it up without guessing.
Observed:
8 h 43 min
